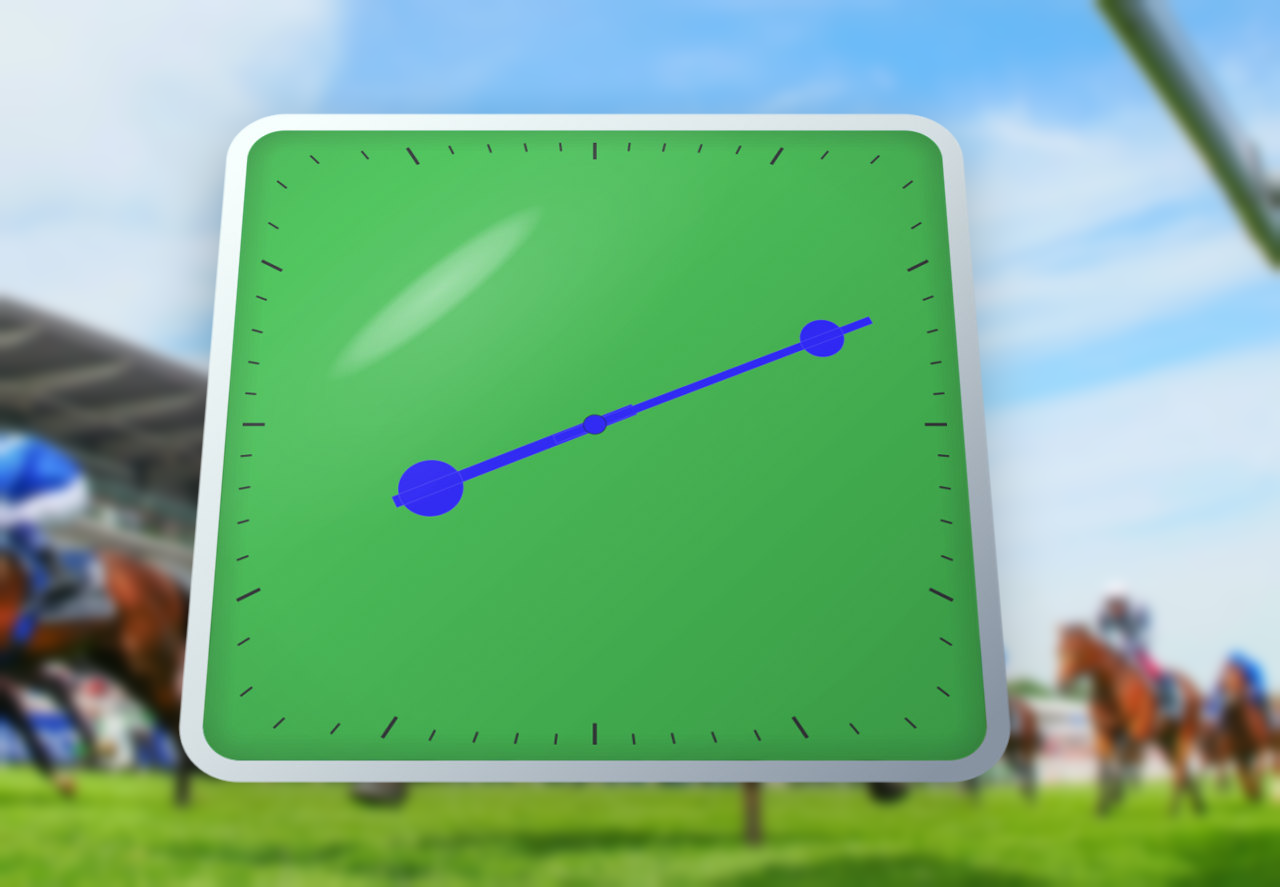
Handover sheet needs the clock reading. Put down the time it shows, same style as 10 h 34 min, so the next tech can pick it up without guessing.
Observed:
8 h 11 min
